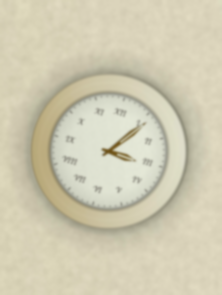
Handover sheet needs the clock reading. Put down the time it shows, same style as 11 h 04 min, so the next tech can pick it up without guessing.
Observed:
3 h 06 min
